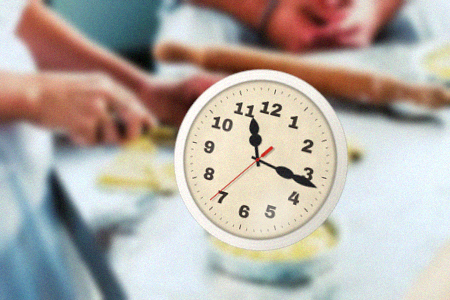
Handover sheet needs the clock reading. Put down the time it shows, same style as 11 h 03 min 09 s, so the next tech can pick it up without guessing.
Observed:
11 h 16 min 36 s
